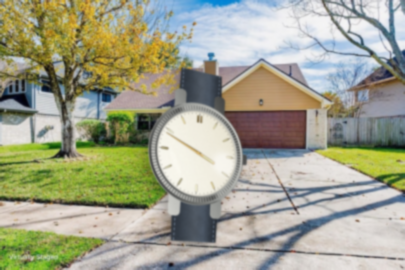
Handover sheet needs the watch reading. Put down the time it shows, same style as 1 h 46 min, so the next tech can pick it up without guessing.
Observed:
3 h 49 min
